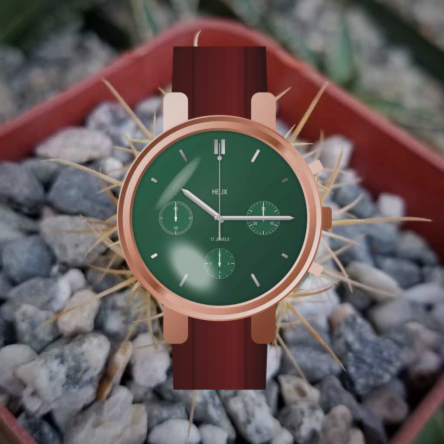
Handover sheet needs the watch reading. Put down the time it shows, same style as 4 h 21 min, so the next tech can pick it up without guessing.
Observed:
10 h 15 min
